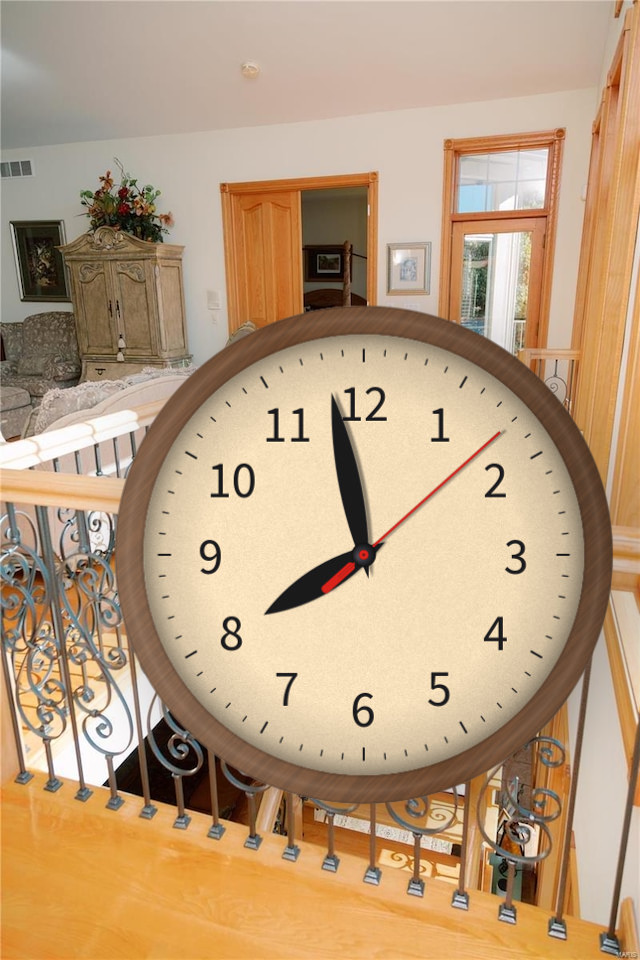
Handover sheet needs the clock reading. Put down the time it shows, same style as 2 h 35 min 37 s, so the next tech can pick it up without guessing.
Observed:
7 h 58 min 08 s
